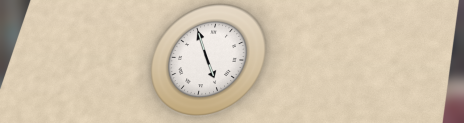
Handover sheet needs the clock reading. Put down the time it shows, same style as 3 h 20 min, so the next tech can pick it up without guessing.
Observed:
4 h 55 min
